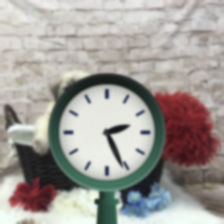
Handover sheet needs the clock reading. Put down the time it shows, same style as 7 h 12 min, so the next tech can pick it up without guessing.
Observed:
2 h 26 min
